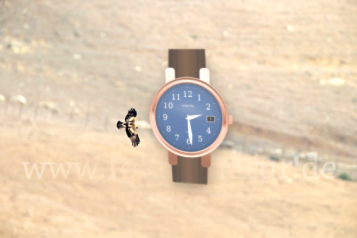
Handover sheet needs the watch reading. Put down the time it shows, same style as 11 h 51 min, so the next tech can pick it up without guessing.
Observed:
2 h 29 min
